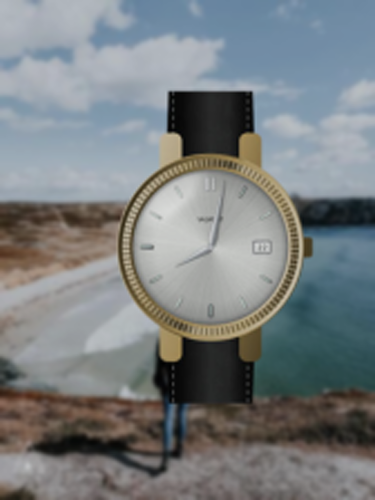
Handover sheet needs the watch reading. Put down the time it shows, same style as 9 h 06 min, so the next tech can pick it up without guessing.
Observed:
8 h 02 min
